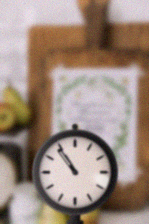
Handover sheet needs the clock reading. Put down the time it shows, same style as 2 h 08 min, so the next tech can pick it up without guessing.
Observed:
10 h 54 min
